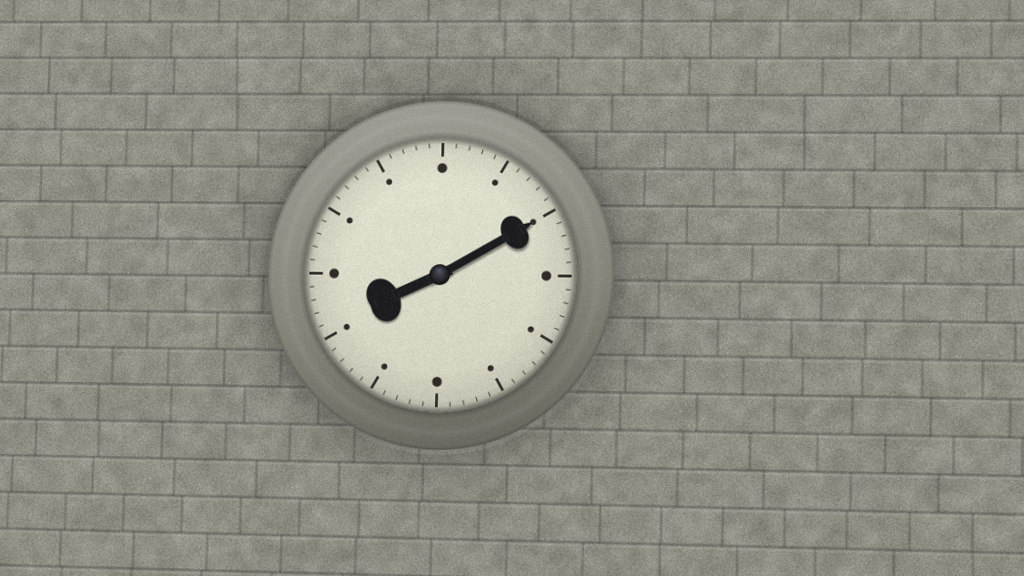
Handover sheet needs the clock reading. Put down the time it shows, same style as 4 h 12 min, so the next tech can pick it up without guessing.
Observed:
8 h 10 min
